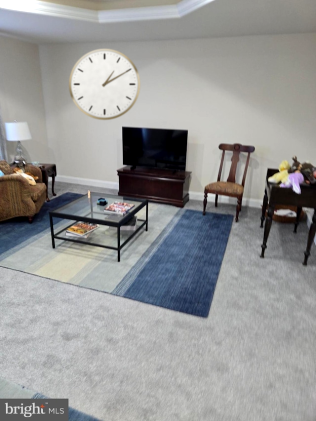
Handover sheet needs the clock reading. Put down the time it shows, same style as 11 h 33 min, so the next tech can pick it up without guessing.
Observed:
1 h 10 min
